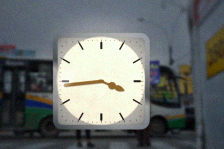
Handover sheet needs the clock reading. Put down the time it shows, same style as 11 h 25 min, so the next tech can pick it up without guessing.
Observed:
3 h 44 min
